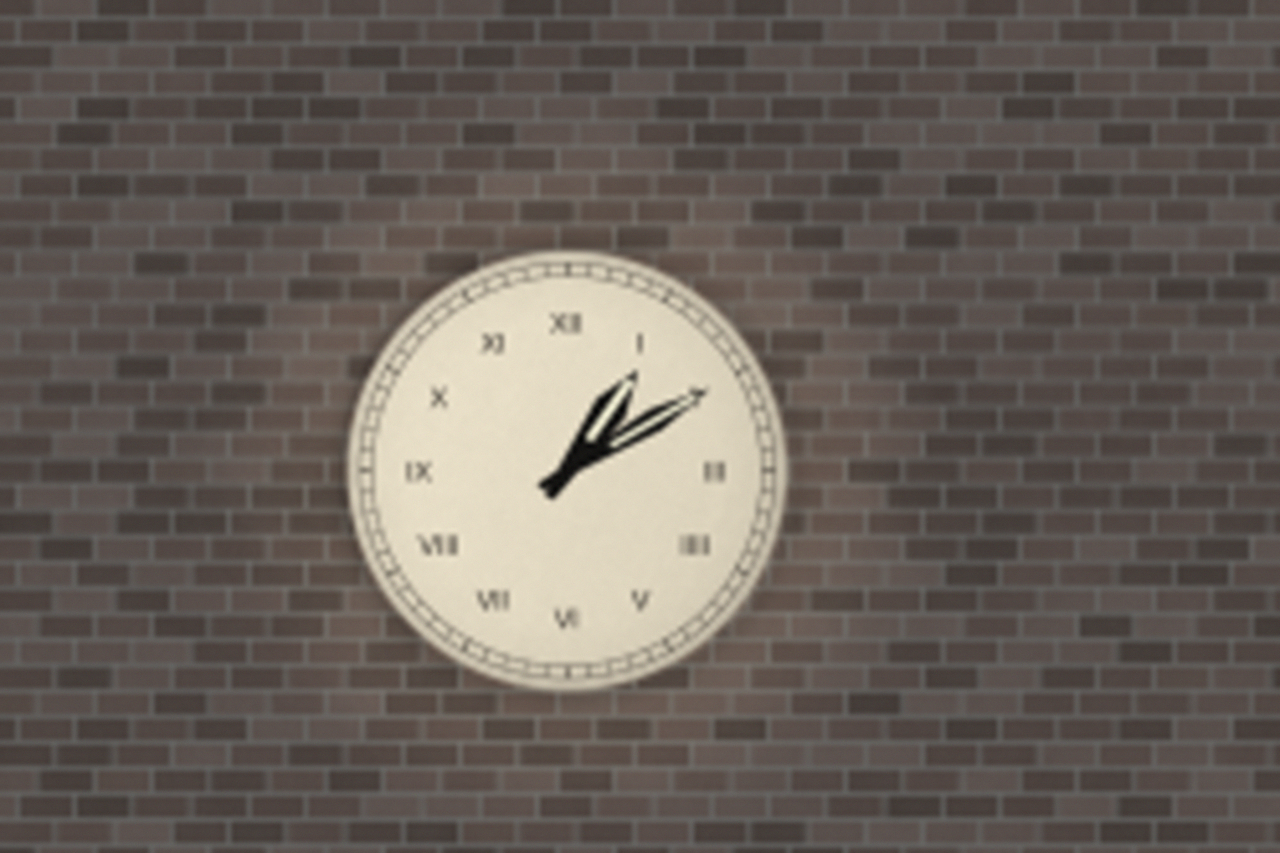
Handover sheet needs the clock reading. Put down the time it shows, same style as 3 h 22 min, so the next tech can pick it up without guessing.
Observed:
1 h 10 min
